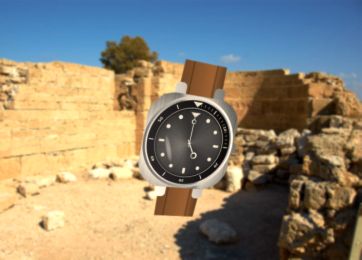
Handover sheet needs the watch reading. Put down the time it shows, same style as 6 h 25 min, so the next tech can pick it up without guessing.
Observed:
5 h 00 min
